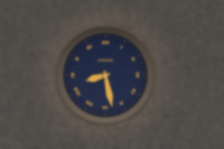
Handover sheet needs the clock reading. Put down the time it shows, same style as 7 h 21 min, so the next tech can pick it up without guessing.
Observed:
8 h 28 min
